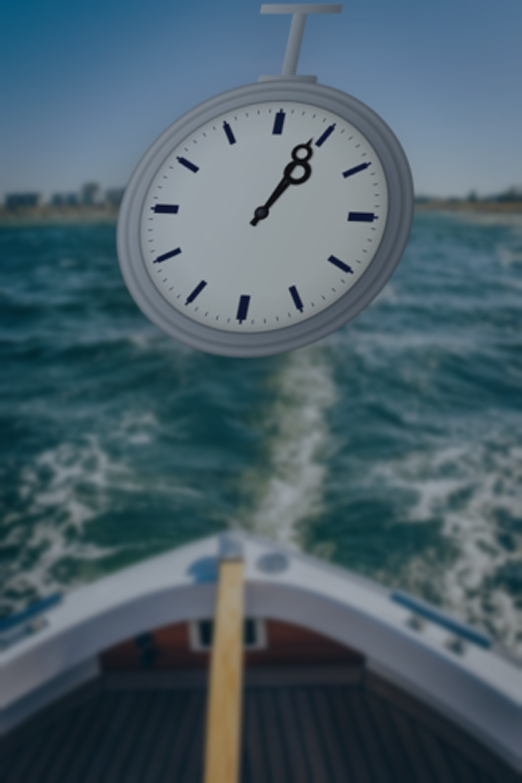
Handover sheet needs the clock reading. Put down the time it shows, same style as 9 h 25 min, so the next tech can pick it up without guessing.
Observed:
1 h 04 min
